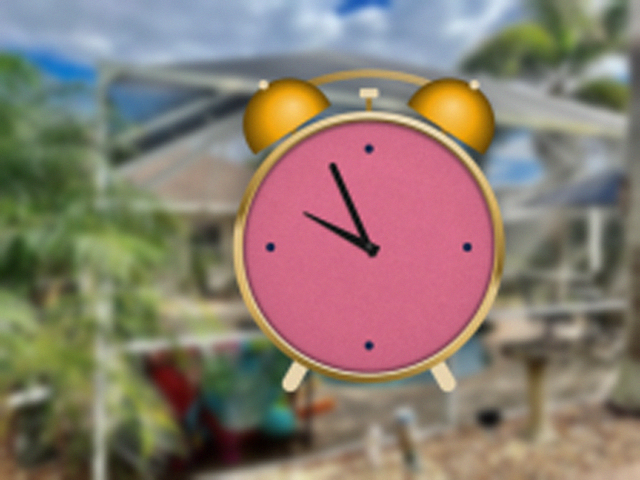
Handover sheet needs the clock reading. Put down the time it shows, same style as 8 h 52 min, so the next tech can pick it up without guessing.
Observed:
9 h 56 min
